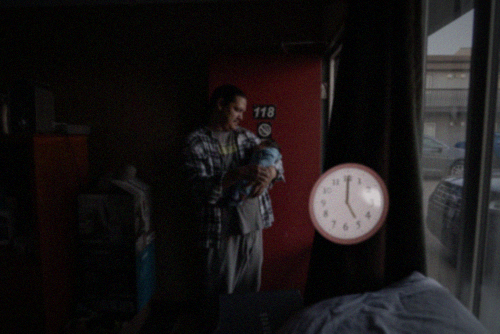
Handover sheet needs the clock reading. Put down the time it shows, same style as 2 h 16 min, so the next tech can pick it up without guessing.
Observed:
5 h 00 min
